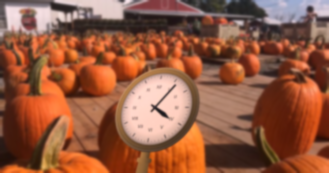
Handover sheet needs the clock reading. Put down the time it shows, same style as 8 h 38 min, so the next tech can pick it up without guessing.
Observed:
4 h 06 min
